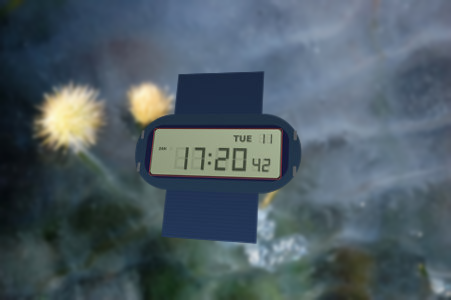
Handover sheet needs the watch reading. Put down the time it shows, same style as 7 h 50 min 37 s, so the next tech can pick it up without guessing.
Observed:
17 h 20 min 42 s
